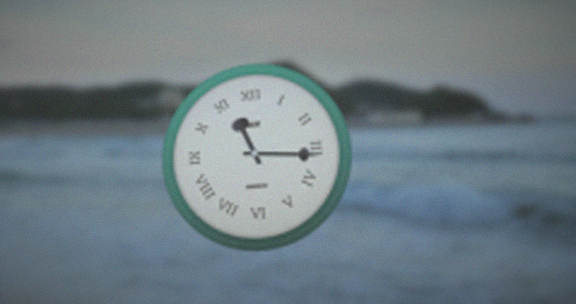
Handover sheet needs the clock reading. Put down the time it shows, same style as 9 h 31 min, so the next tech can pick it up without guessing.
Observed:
11 h 16 min
